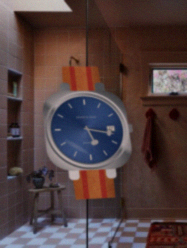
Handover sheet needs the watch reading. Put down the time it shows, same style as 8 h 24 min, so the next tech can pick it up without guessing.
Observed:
5 h 17 min
